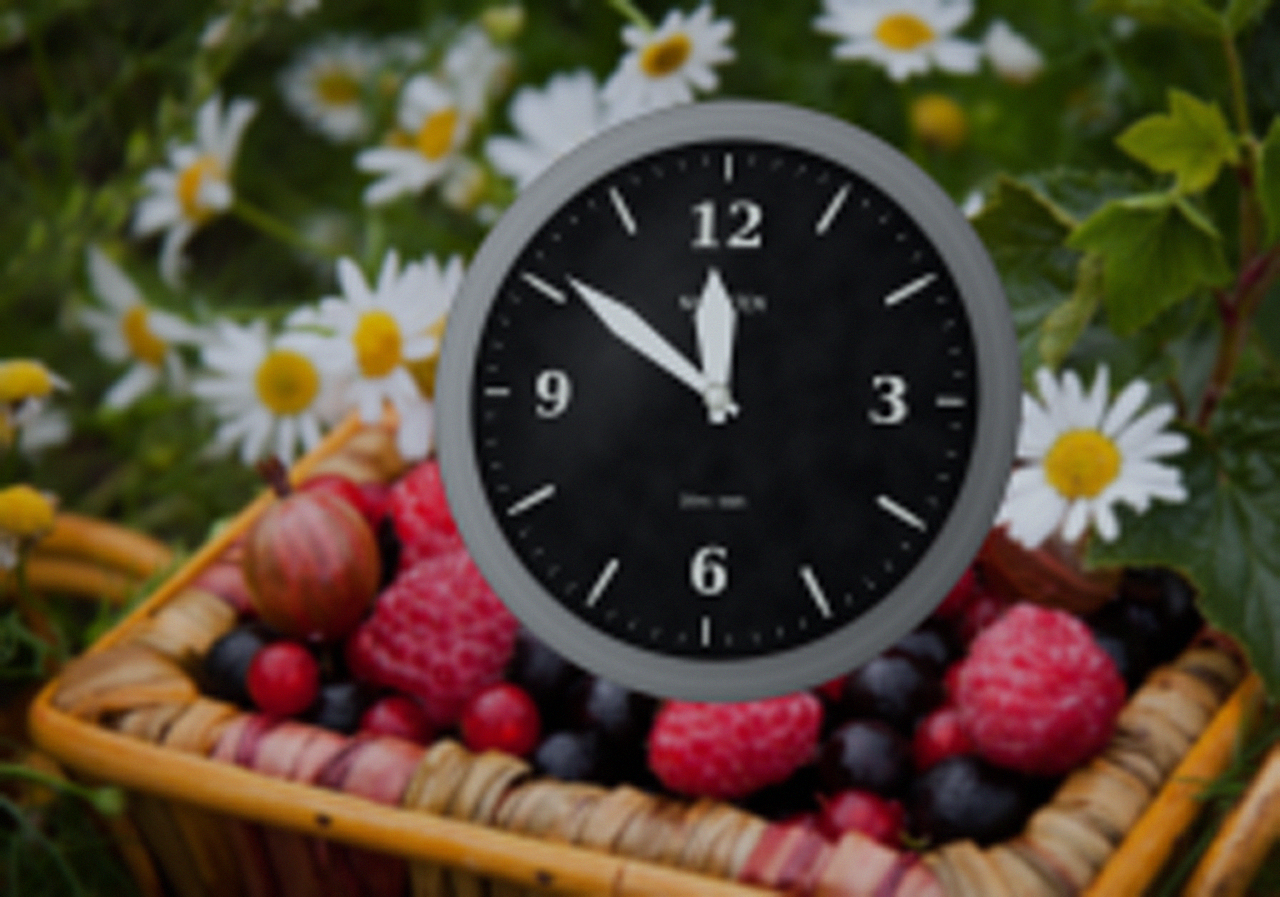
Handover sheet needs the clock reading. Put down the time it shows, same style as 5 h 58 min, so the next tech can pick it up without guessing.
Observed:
11 h 51 min
